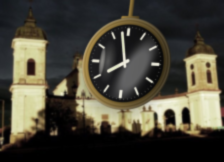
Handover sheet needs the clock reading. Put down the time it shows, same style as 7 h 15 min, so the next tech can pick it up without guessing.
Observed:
7 h 58 min
